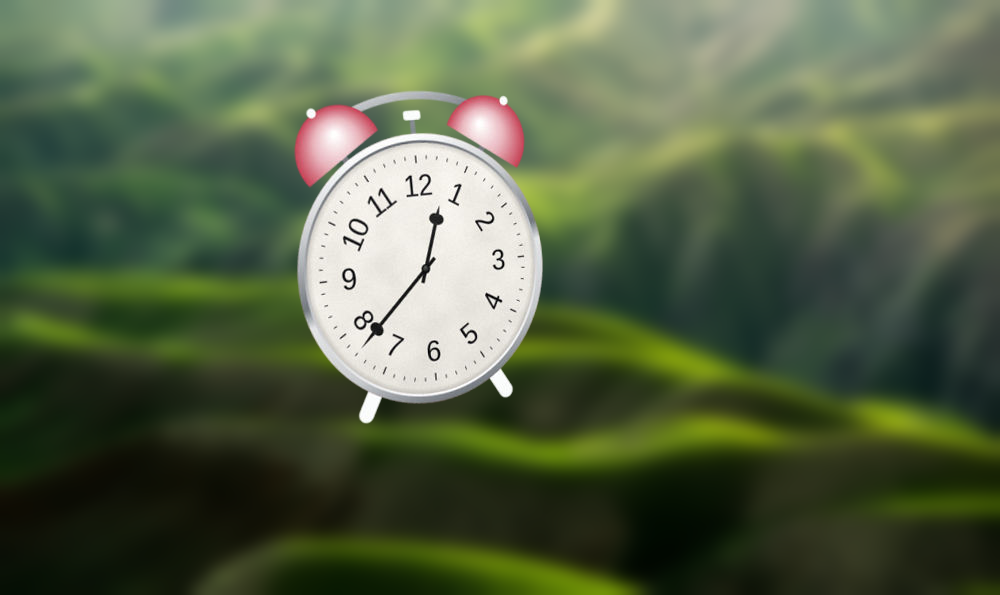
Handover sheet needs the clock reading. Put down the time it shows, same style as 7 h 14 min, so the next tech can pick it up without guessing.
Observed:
12 h 38 min
